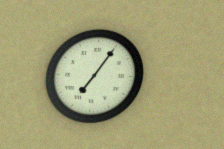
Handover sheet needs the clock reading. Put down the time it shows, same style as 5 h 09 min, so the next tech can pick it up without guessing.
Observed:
7 h 05 min
